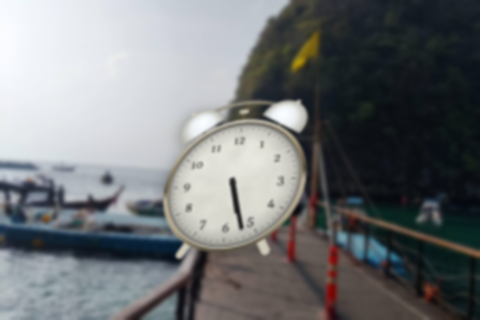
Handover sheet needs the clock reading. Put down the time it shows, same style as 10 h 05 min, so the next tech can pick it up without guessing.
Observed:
5 h 27 min
